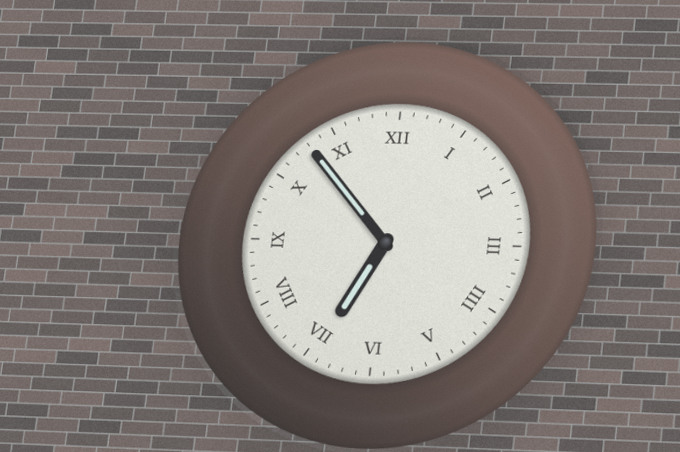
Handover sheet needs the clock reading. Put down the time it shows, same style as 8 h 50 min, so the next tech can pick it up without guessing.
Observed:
6 h 53 min
